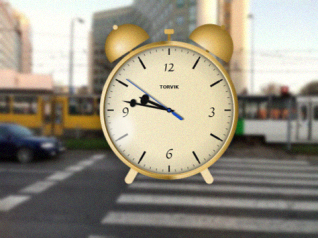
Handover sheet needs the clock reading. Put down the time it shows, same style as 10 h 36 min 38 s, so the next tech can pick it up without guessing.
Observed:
9 h 46 min 51 s
